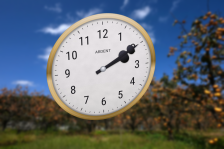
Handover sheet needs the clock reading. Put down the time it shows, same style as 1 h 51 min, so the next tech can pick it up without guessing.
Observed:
2 h 10 min
